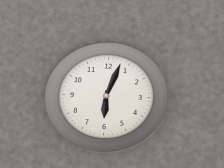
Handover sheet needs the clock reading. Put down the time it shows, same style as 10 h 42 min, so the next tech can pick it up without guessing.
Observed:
6 h 03 min
